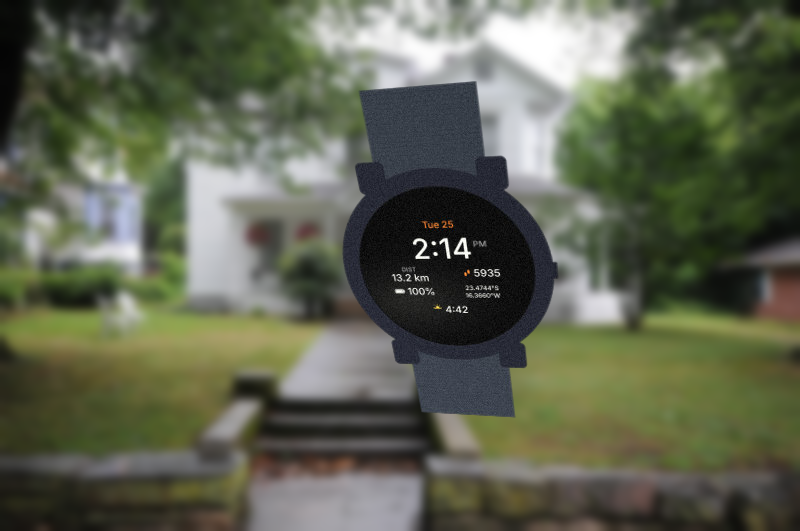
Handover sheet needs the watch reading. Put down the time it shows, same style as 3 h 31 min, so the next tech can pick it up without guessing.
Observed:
2 h 14 min
